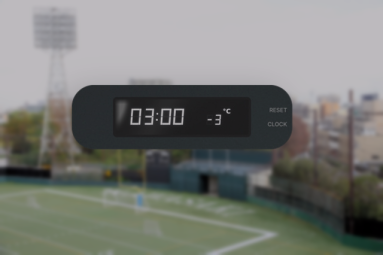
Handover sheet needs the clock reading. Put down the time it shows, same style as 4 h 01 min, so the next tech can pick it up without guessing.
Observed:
3 h 00 min
